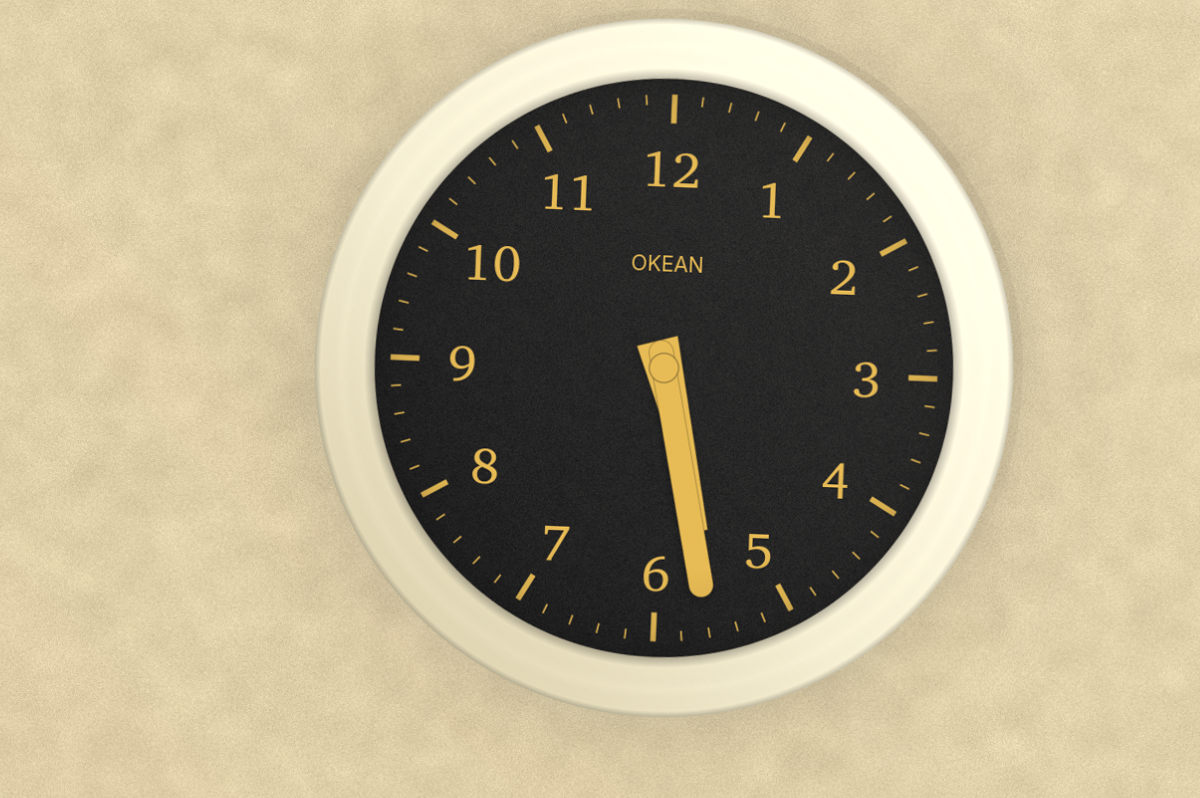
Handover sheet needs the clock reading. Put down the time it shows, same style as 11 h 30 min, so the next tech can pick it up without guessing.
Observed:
5 h 28 min
